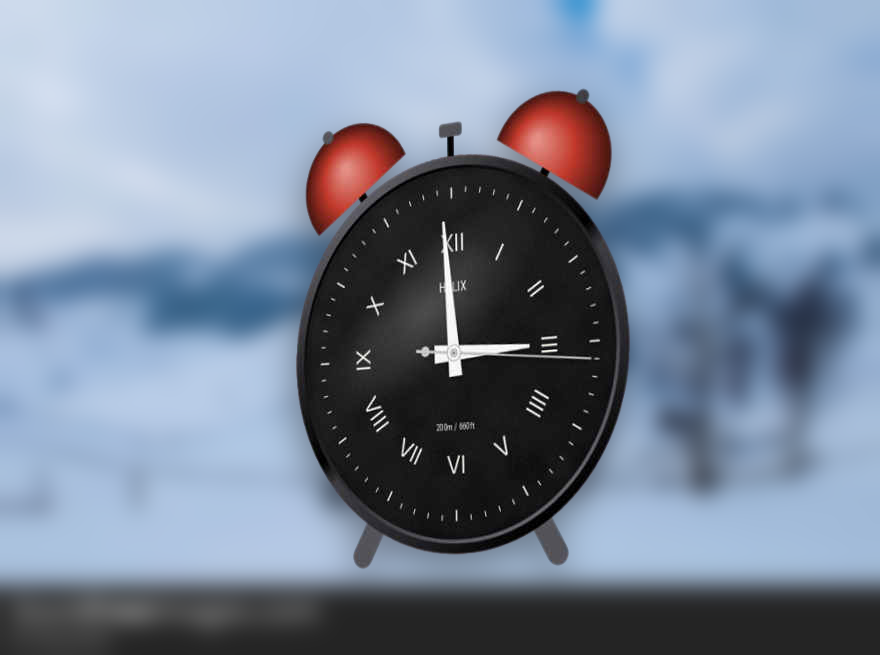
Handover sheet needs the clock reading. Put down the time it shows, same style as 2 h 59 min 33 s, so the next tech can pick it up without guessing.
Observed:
2 h 59 min 16 s
